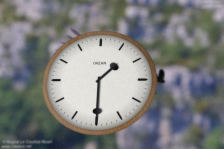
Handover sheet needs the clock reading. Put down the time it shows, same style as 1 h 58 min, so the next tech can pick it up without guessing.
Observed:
1 h 30 min
